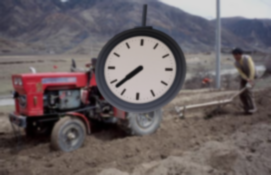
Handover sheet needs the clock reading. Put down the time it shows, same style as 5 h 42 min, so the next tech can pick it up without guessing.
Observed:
7 h 38 min
